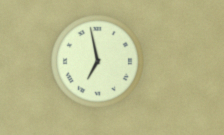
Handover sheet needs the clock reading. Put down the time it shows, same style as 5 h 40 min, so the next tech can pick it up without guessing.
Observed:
6 h 58 min
